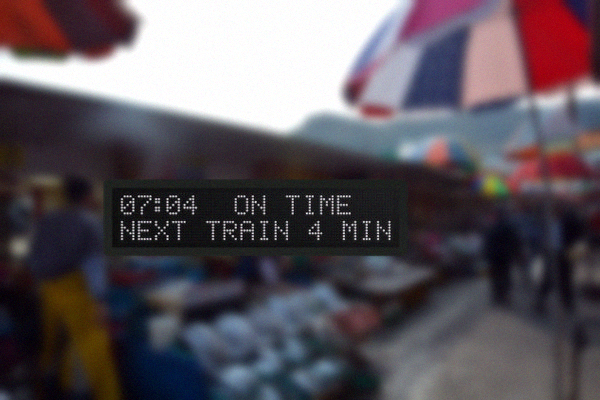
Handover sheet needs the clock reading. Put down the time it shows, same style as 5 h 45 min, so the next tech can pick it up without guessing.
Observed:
7 h 04 min
